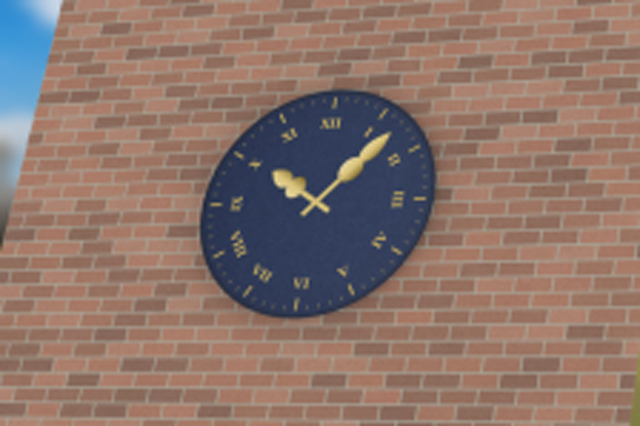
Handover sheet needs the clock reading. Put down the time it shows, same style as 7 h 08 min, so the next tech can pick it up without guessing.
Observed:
10 h 07 min
